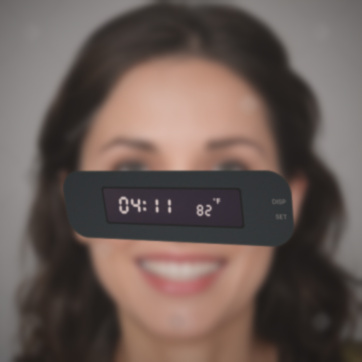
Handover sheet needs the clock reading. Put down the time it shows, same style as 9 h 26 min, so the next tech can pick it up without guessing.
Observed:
4 h 11 min
